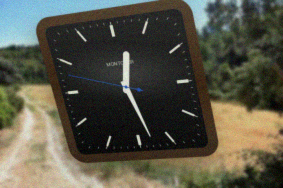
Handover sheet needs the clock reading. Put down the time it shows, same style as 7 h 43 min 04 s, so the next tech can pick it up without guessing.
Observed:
12 h 27 min 48 s
